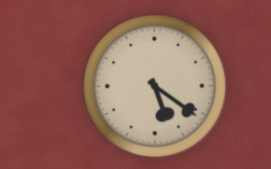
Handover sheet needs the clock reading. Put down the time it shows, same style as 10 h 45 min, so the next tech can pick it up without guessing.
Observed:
5 h 21 min
